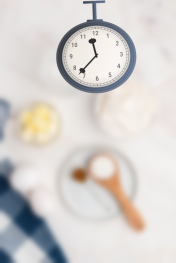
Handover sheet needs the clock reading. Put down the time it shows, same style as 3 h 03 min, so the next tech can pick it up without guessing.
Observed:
11 h 37 min
